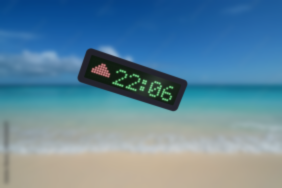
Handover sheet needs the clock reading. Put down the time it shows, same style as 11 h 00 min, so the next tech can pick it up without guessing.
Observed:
22 h 06 min
